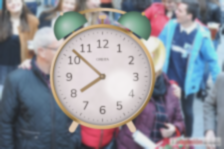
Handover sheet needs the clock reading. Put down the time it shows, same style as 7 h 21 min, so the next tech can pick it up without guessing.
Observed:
7 h 52 min
